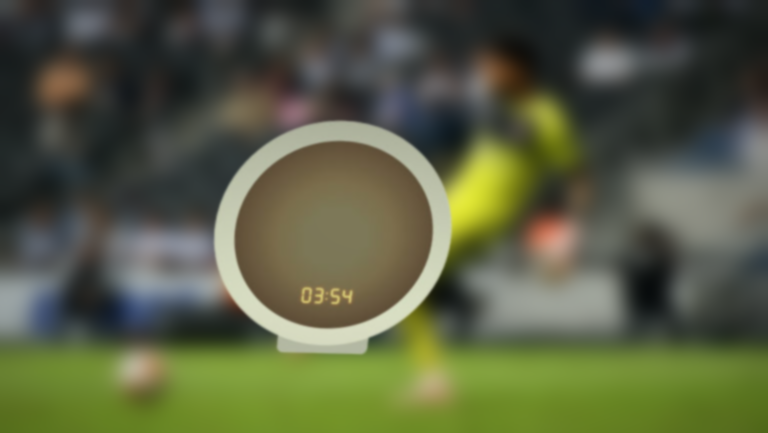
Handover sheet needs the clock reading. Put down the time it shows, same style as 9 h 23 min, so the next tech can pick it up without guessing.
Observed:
3 h 54 min
